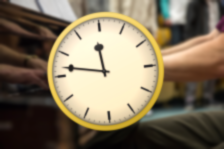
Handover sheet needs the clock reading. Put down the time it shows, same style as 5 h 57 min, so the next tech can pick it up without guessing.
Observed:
11 h 47 min
